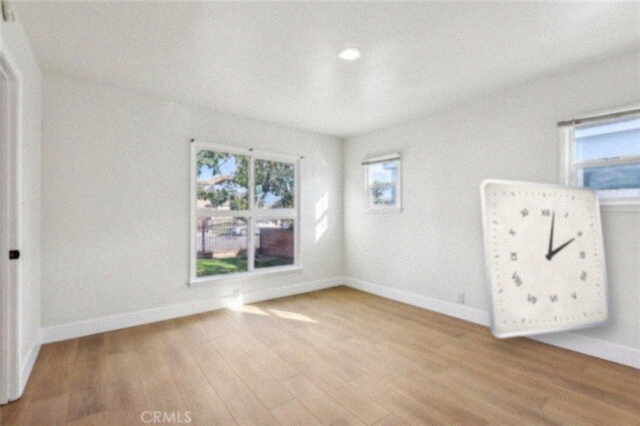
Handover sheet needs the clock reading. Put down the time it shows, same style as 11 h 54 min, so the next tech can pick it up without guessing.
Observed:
2 h 02 min
